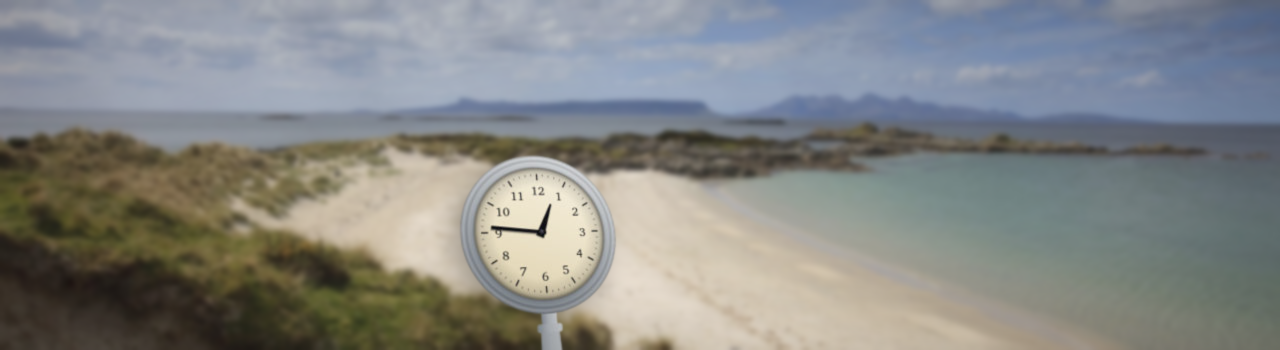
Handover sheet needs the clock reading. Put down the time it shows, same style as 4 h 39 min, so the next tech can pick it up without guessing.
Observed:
12 h 46 min
